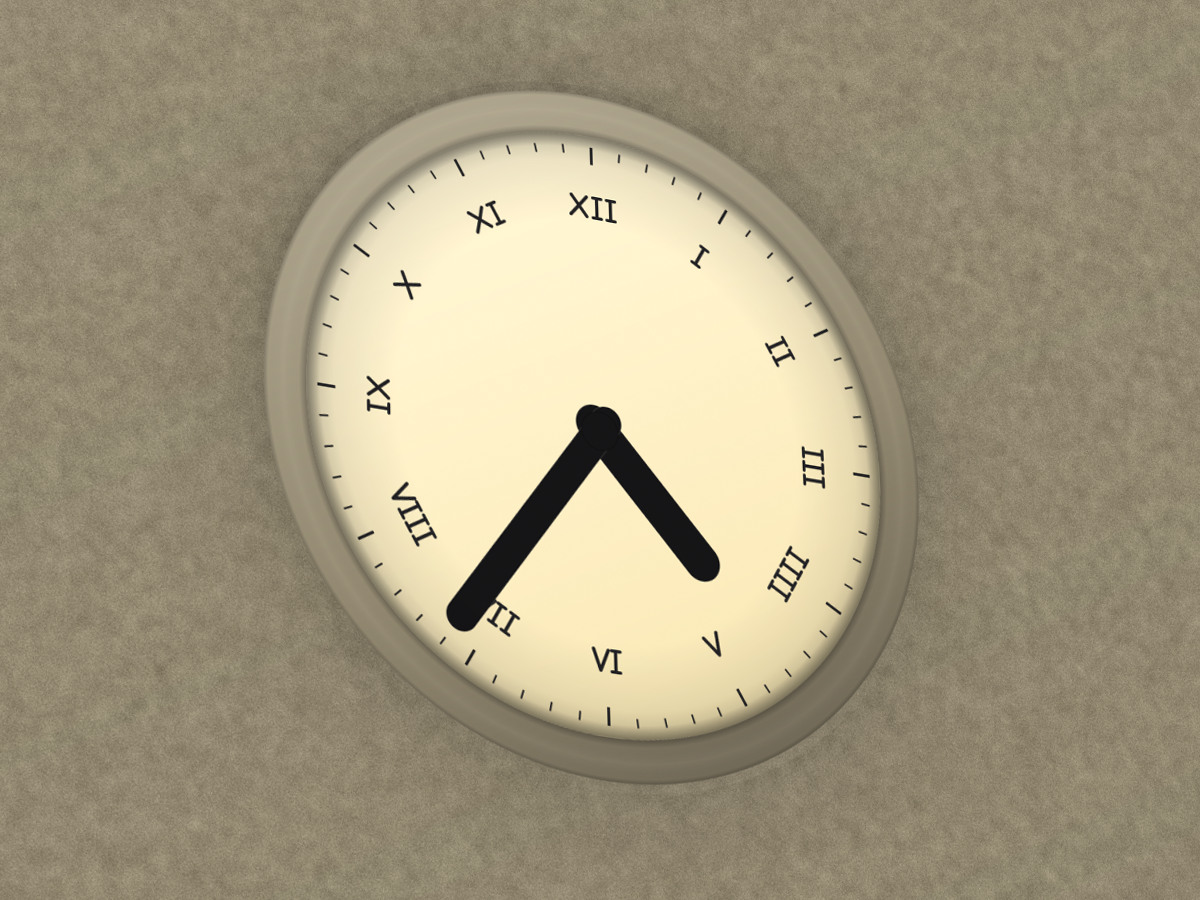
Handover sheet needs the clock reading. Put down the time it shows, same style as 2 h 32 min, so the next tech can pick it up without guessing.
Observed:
4 h 36 min
